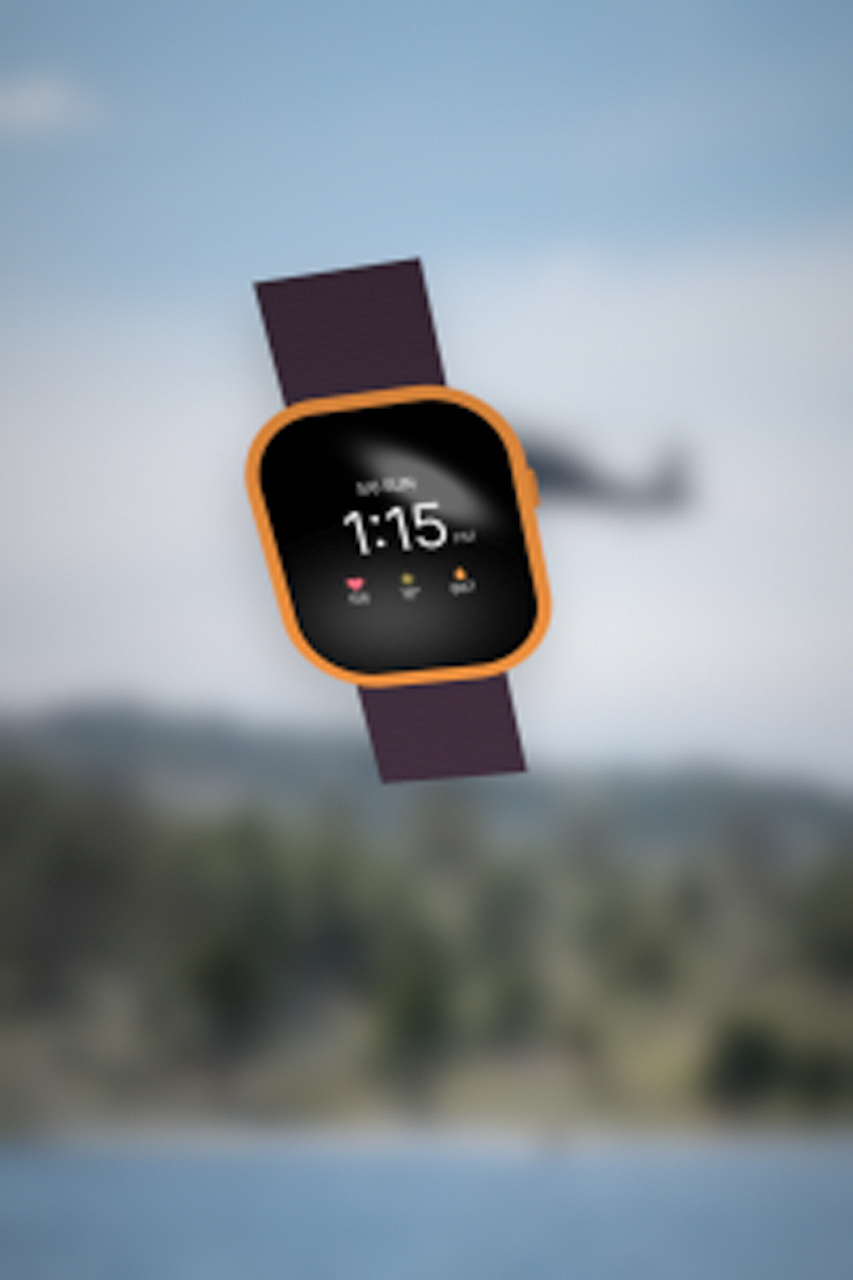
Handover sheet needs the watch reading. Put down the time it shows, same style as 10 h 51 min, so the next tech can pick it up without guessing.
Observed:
1 h 15 min
